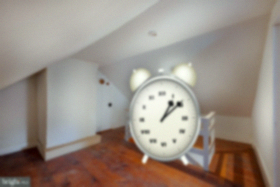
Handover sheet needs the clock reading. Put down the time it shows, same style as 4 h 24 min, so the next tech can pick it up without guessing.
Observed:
1 h 09 min
